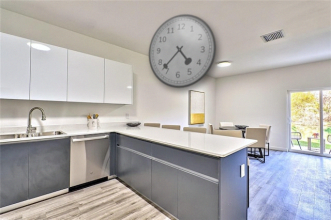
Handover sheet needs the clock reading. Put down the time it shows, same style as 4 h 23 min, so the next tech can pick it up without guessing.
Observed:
4 h 37 min
